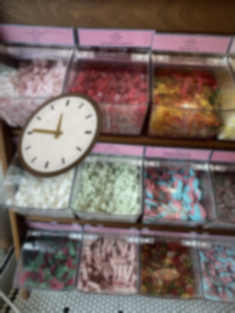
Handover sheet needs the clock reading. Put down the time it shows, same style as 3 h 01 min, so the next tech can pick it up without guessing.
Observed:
11 h 46 min
